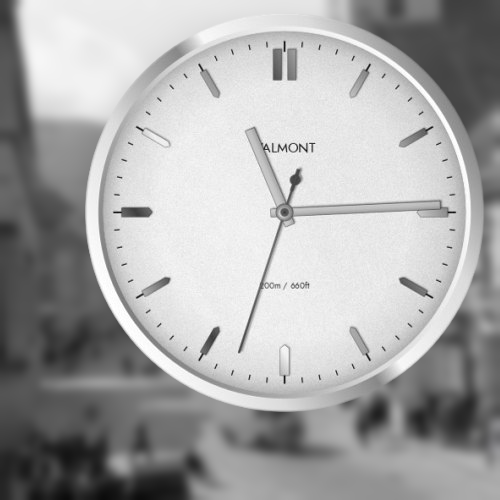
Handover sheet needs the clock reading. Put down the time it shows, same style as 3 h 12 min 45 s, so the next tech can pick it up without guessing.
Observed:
11 h 14 min 33 s
